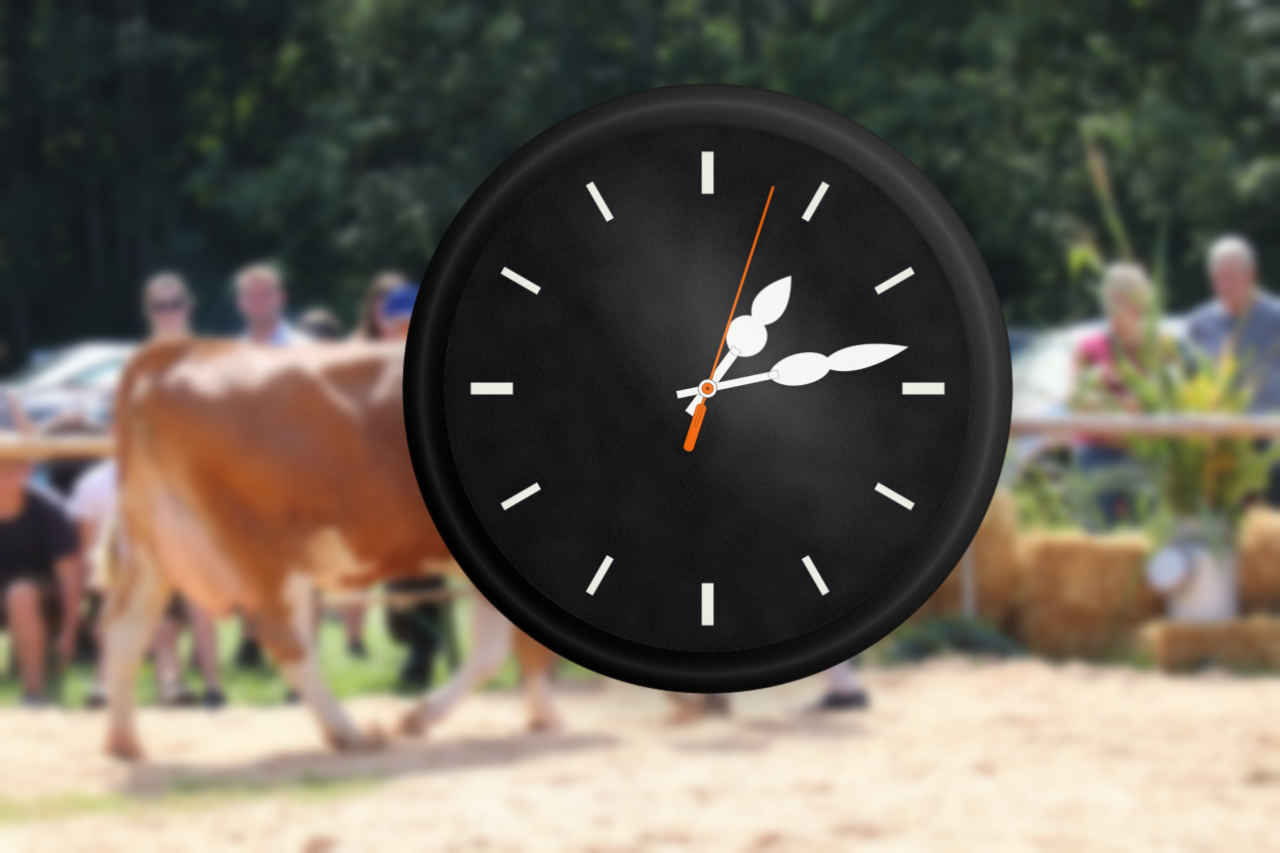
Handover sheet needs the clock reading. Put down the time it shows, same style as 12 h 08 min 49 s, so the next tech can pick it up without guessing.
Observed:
1 h 13 min 03 s
